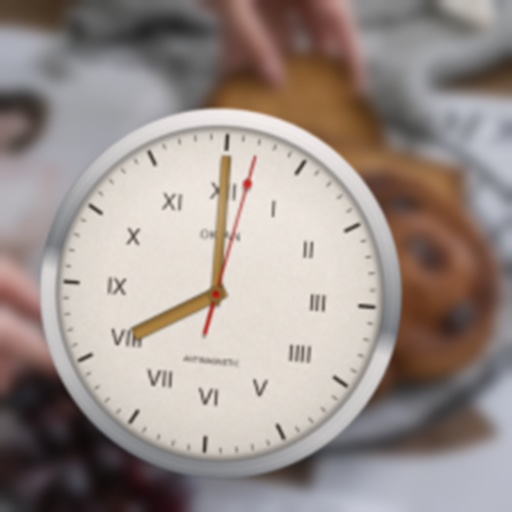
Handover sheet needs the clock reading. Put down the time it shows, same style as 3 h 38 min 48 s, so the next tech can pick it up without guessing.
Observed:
8 h 00 min 02 s
